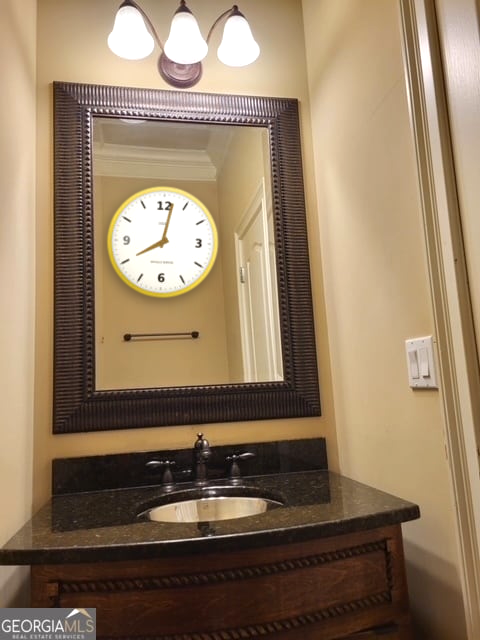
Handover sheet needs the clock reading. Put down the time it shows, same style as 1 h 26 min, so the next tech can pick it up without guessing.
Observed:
8 h 02 min
